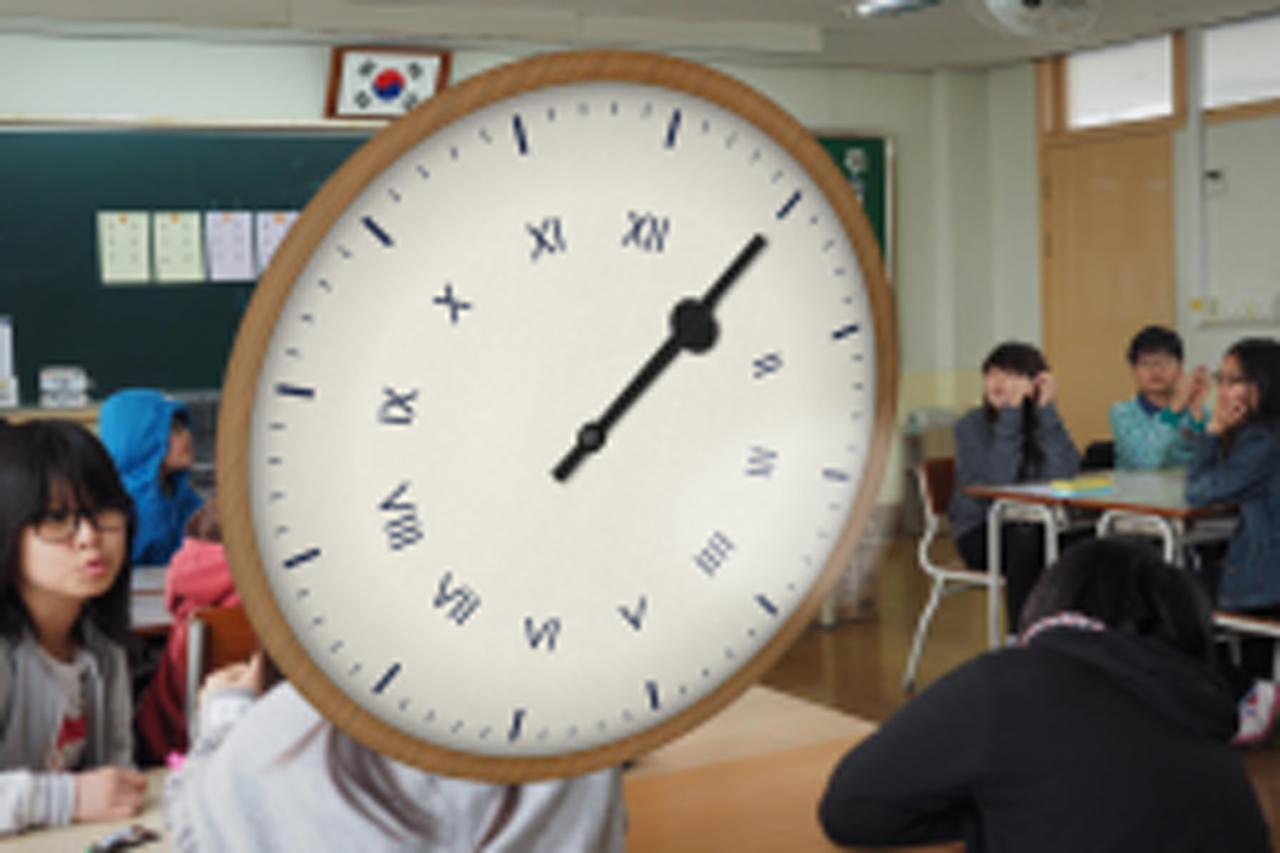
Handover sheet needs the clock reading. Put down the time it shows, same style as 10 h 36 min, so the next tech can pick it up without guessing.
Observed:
1 h 05 min
